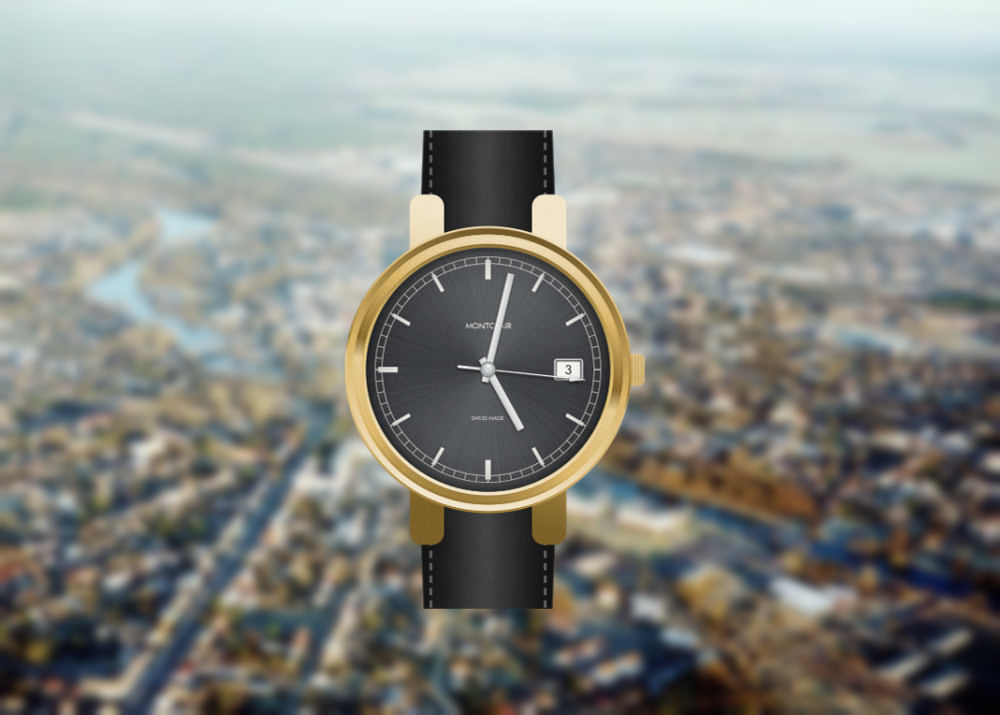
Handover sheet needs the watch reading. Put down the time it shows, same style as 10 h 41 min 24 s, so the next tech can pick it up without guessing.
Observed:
5 h 02 min 16 s
